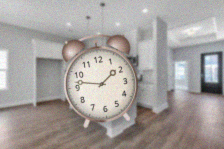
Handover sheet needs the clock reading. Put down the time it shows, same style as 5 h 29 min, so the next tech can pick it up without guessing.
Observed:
1 h 47 min
